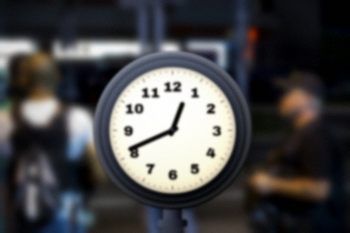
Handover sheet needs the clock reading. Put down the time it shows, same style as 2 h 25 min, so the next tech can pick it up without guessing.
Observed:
12 h 41 min
